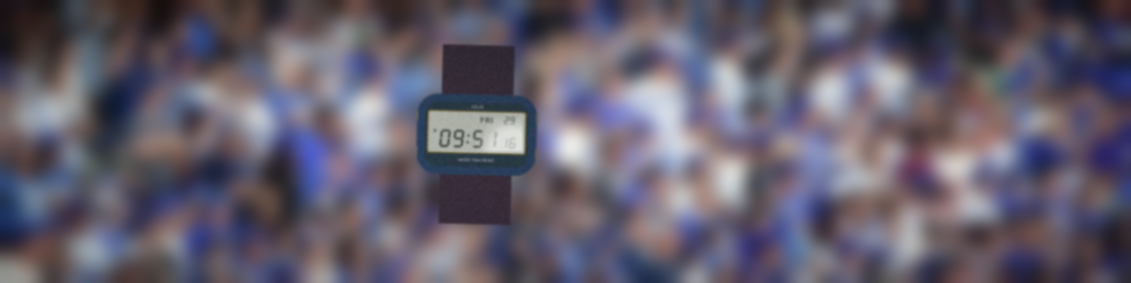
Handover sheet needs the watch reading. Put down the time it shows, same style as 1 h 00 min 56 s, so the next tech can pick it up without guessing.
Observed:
9 h 51 min 16 s
